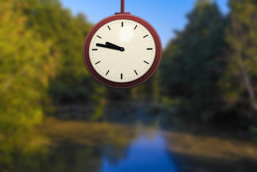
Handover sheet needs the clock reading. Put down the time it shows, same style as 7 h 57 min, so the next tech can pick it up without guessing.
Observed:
9 h 47 min
